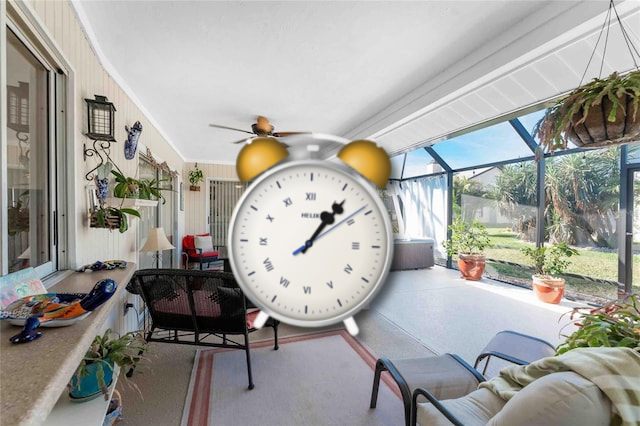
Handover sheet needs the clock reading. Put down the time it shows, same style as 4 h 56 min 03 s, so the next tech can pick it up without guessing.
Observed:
1 h 06 min 09 s
